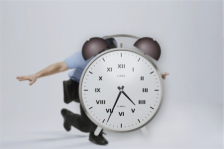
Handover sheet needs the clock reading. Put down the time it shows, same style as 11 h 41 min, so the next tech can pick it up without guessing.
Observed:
4 h 34 min
